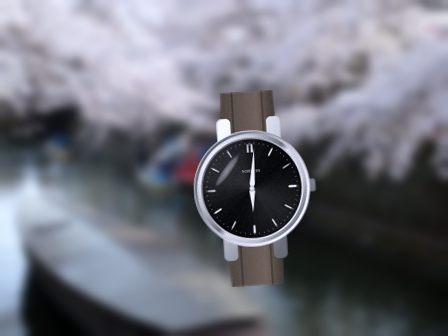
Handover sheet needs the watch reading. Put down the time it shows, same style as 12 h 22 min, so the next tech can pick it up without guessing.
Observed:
6 h 01 min
